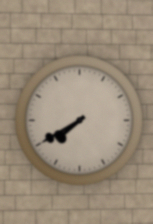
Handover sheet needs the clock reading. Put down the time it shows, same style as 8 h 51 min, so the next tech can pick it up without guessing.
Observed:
7 h 40 min
